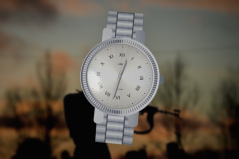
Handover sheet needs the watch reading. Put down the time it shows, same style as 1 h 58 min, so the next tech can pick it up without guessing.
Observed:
12 h 32 min
